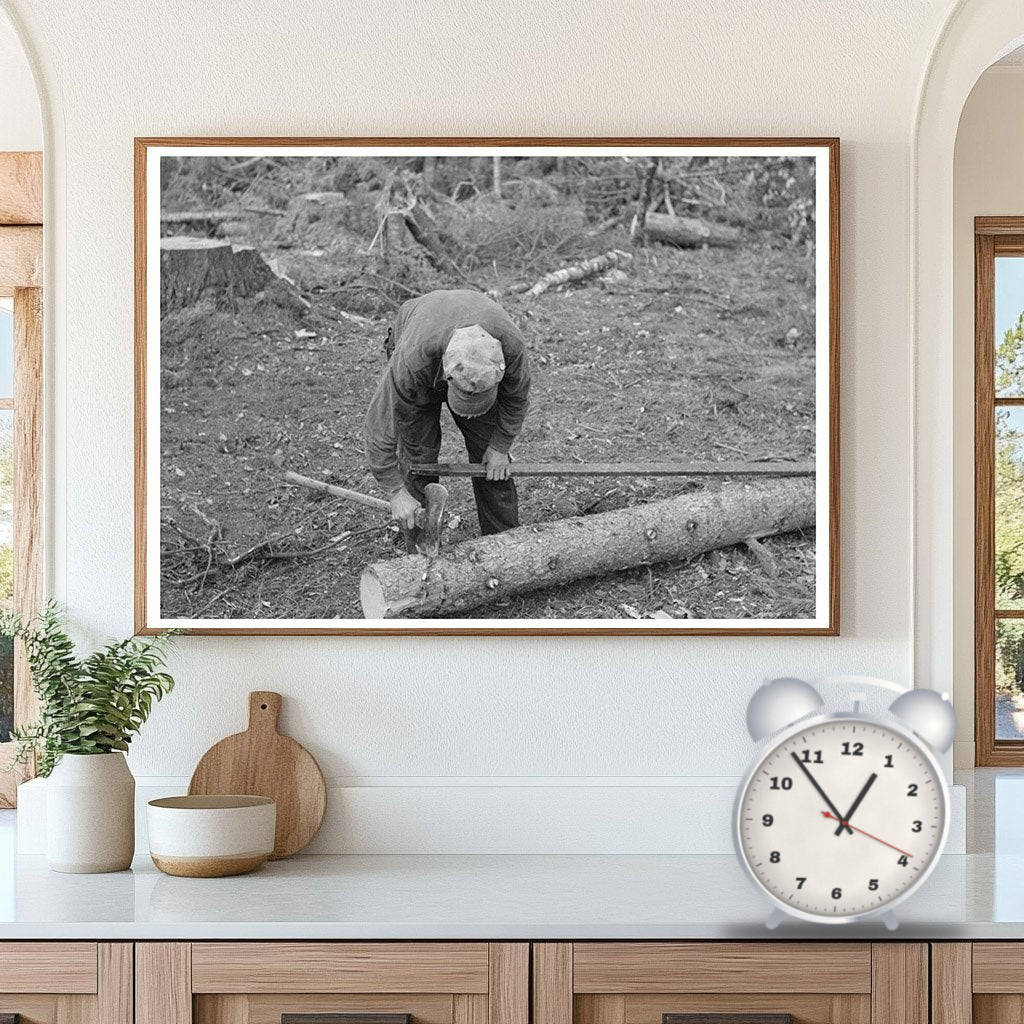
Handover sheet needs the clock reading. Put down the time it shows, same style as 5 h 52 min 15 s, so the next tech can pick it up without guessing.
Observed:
12 h 53 min 19 s
